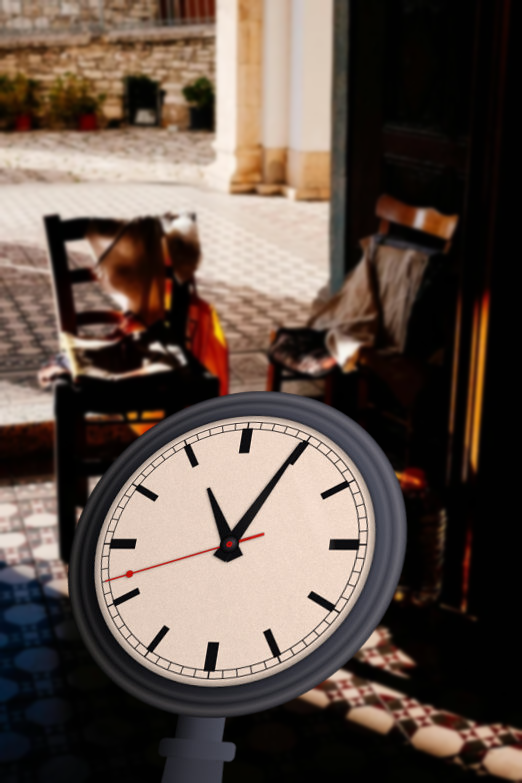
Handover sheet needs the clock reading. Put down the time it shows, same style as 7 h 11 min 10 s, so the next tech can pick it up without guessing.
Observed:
11 h 04 min 42 s
